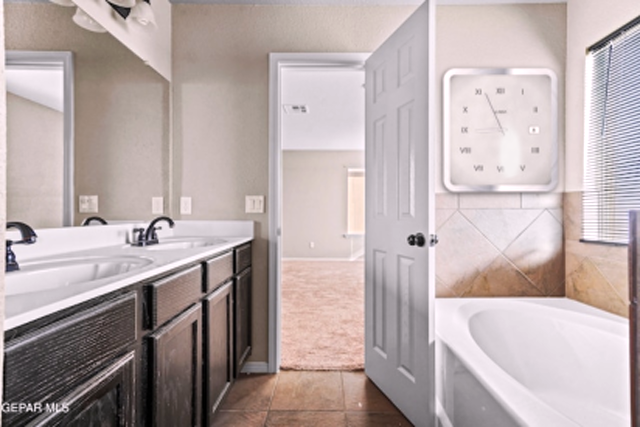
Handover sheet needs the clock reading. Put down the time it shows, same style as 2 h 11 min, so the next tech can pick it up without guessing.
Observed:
8 h 56 min
